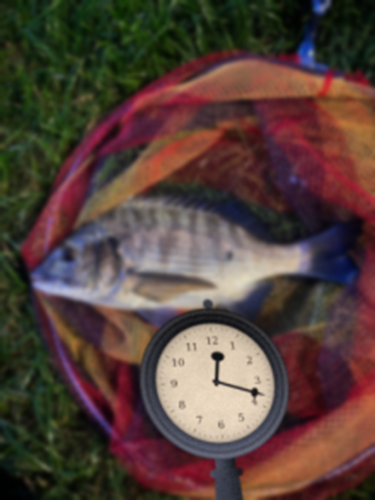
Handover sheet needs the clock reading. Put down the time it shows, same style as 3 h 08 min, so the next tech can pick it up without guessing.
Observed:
12 h 18 min
